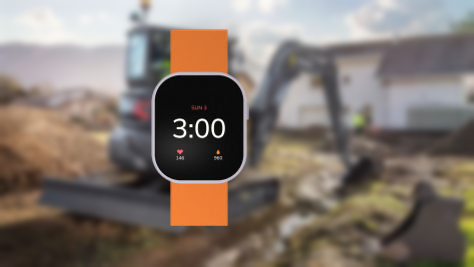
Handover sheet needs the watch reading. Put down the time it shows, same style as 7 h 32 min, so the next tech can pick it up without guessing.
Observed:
3 h 00 min
